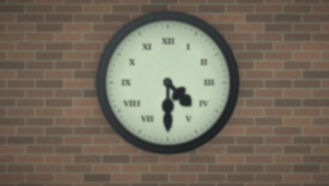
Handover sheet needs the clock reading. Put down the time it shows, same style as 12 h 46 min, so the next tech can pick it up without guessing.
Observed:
4 h 30 min
